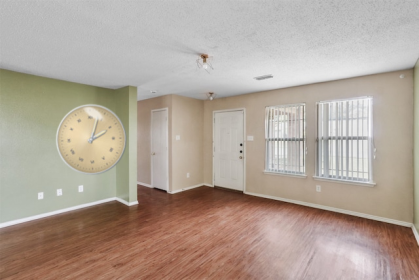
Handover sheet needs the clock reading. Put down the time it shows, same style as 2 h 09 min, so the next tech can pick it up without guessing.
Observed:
2 h 03 min
